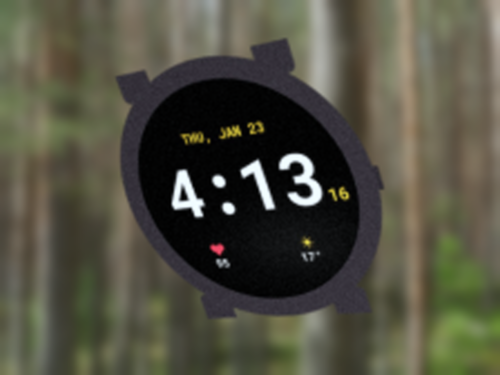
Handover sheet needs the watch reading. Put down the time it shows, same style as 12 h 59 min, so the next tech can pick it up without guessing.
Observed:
4 h 13 min
